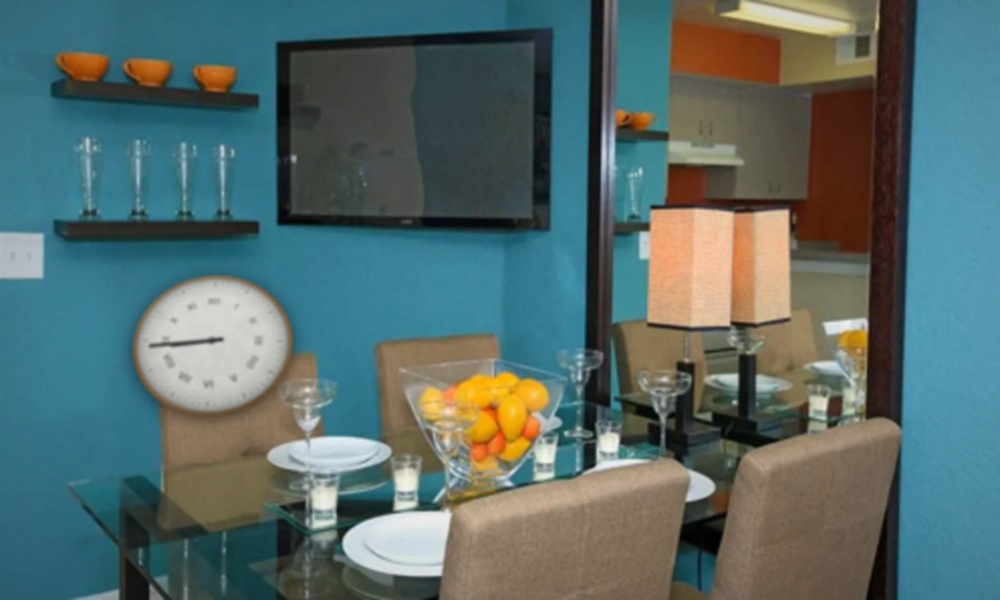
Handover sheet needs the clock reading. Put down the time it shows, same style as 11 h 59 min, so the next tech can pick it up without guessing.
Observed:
8 h 44 min
